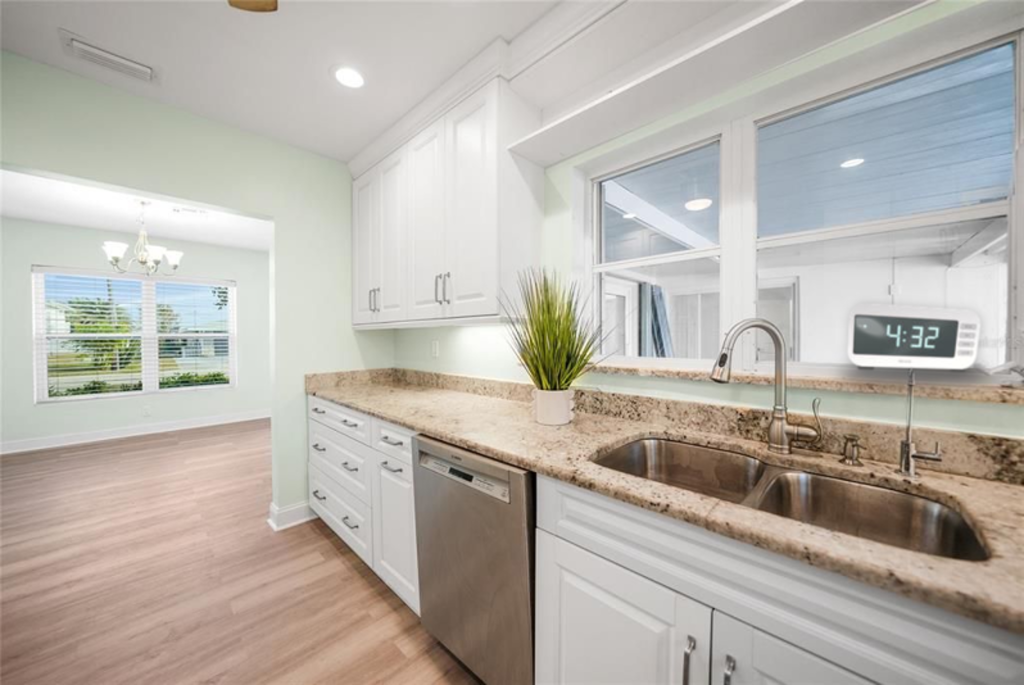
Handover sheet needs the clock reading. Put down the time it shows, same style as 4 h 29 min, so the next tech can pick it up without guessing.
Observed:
4 h 32 min
